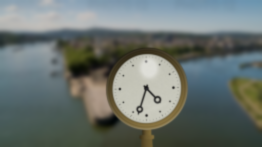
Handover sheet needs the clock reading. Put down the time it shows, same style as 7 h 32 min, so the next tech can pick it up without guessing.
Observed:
4 h 33 min
